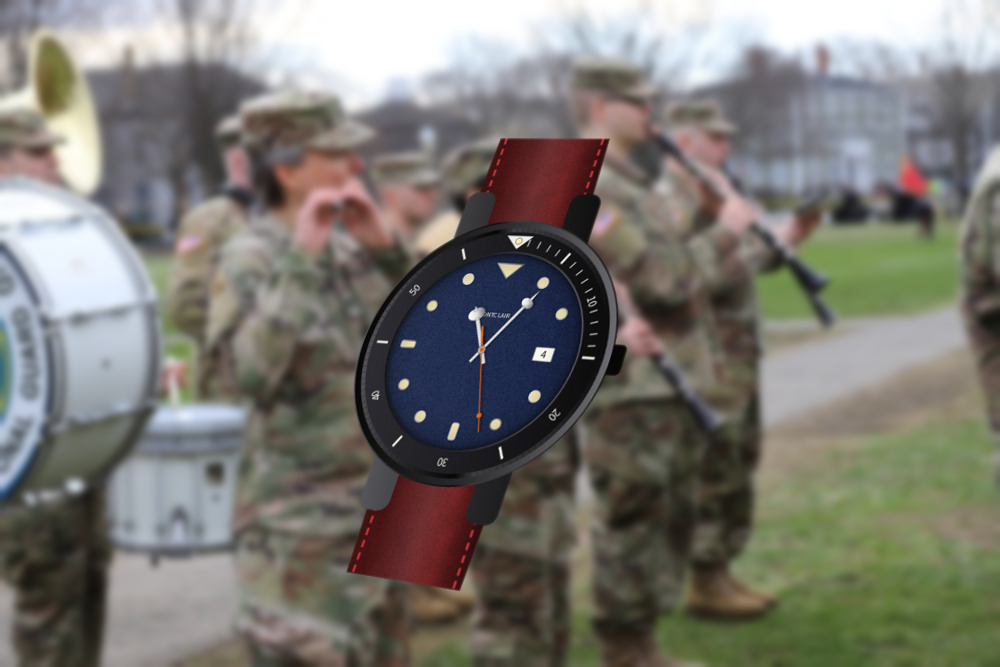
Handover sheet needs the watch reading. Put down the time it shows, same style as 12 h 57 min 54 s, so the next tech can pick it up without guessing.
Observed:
11 h 05 min 27 s
